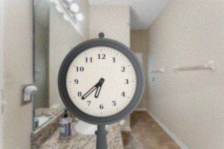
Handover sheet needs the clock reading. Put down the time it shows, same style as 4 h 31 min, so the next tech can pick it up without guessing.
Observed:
6 h 38 min
